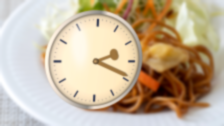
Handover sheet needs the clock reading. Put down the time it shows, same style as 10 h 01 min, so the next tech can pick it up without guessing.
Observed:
2 h 19 min
